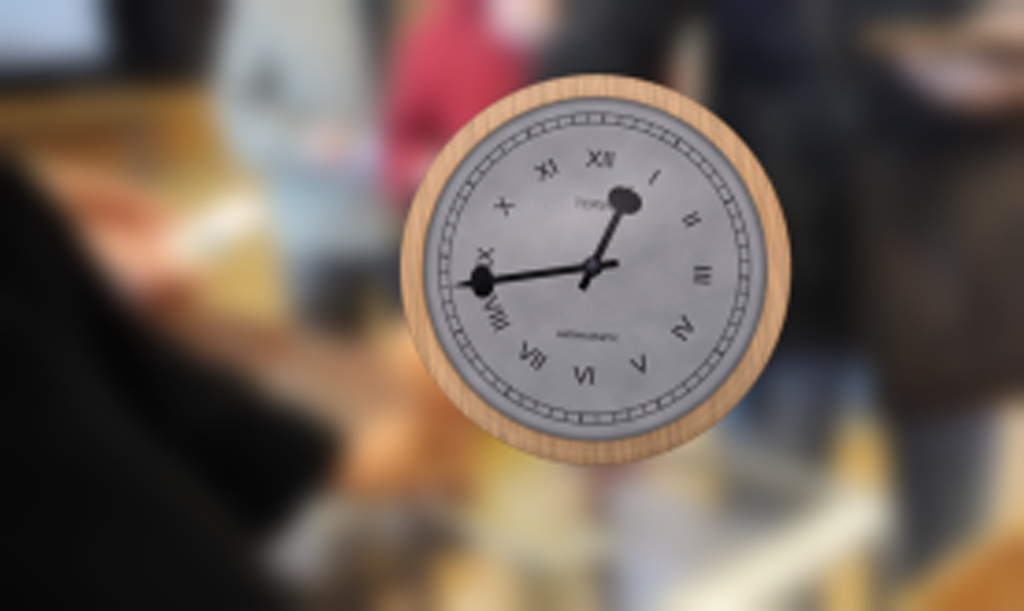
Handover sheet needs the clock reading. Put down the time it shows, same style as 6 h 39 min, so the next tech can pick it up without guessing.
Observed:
12 h 43 min
